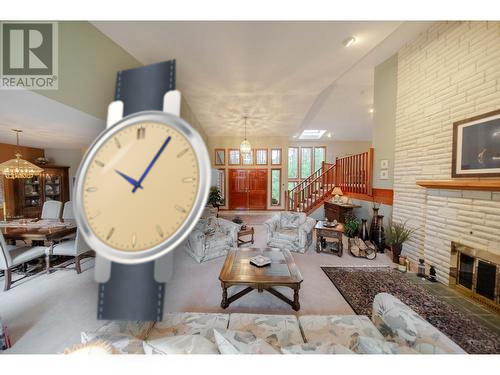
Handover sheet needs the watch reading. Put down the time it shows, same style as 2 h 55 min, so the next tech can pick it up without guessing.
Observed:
10 h 06 min
